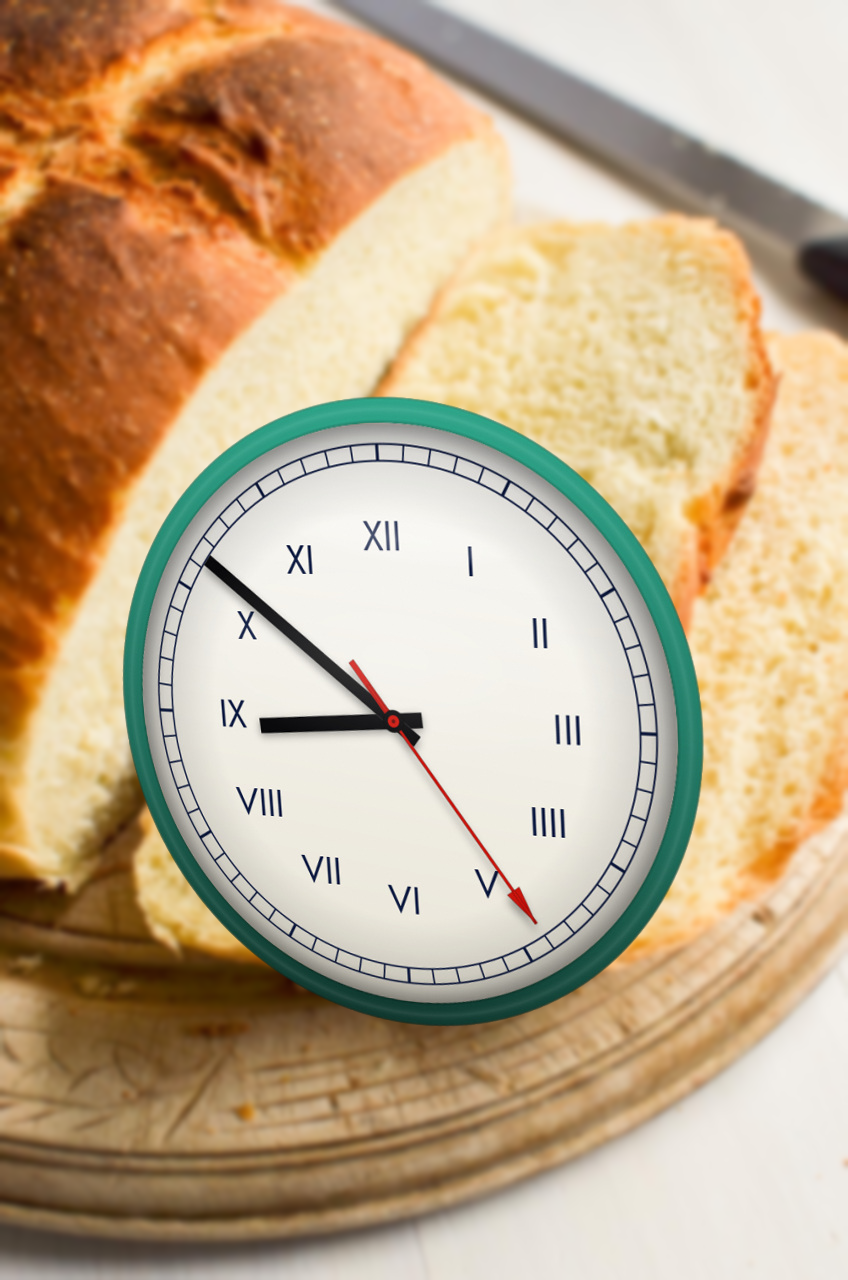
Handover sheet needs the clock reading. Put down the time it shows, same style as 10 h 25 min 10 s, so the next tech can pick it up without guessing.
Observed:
8 h 51 min 24 s
